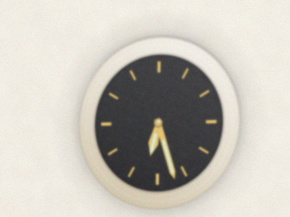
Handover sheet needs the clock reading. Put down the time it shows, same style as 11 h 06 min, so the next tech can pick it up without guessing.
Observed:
6 h 27 min
